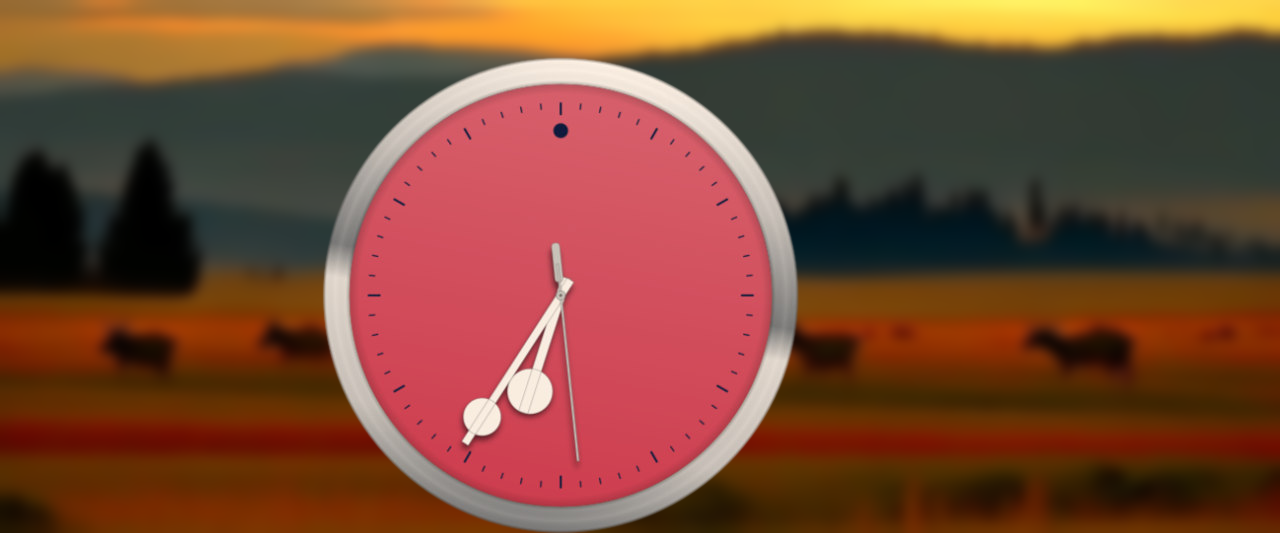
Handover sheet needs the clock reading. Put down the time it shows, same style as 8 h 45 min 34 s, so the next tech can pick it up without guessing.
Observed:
6 h 35 min 29 s
